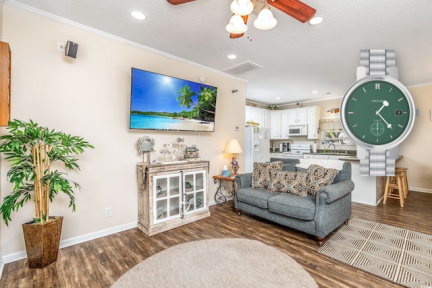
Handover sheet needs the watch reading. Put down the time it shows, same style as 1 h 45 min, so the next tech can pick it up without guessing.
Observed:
1 h 23 min
